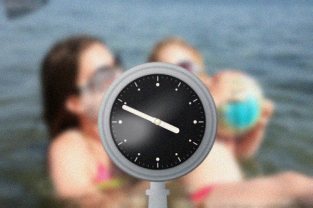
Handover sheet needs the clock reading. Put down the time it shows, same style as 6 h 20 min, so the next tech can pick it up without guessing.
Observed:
3 h 49 min
